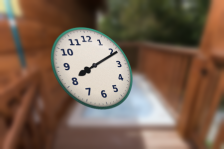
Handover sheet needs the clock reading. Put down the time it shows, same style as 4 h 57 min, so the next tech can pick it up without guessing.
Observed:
8 h 11 min
